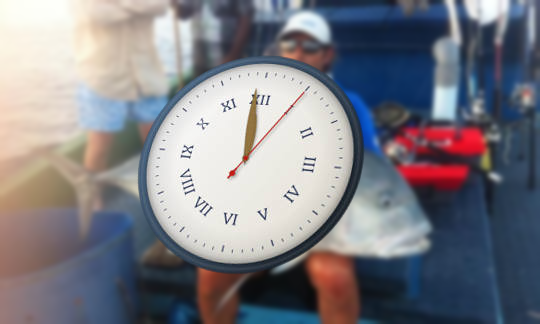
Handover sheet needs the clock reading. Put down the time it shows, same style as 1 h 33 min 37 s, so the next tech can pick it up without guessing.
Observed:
11 h 59 min 05 s
